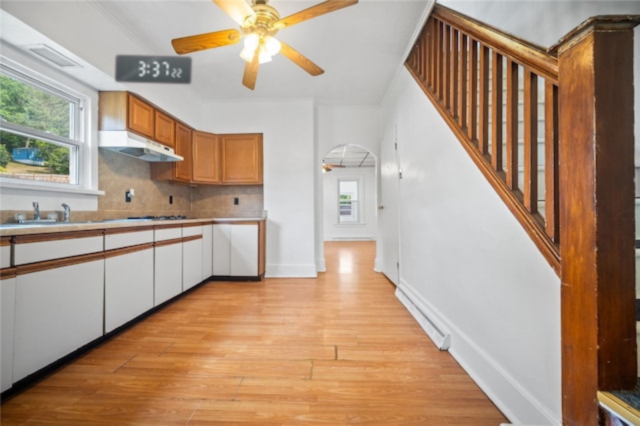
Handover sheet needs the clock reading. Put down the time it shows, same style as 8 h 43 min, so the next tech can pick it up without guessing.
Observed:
3 h 37 min
